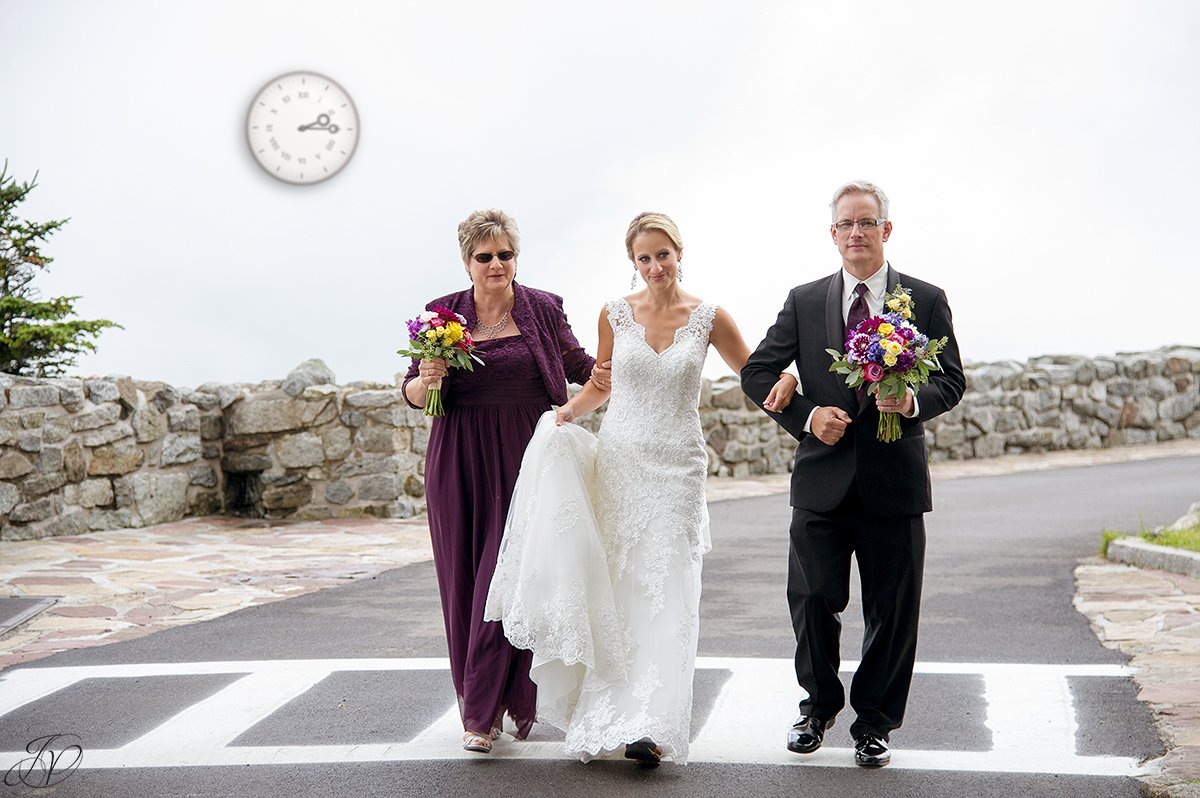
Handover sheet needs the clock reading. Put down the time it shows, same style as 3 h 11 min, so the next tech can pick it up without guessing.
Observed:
2 h 15 min
